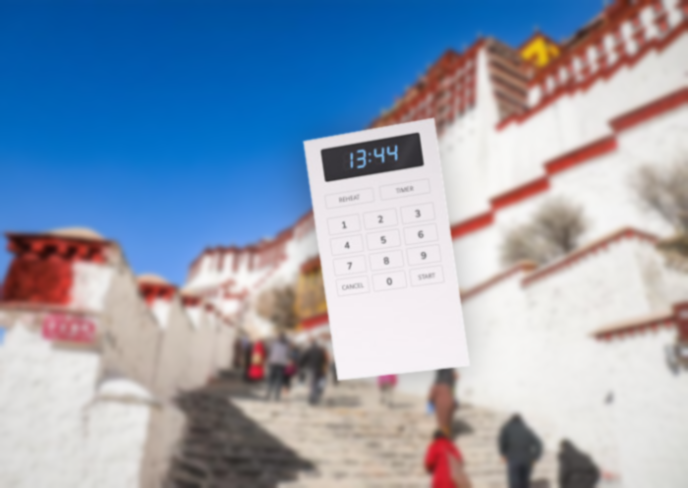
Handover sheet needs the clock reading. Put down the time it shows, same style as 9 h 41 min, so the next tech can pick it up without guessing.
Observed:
13 h 44 min
